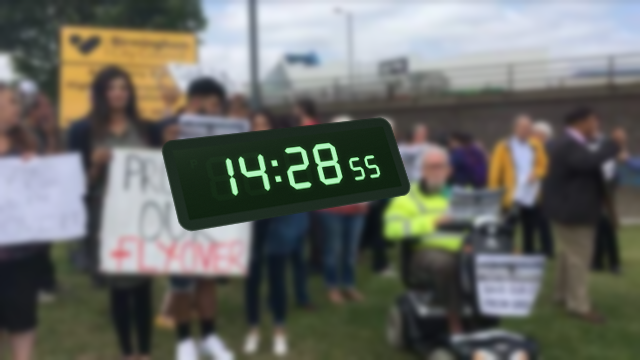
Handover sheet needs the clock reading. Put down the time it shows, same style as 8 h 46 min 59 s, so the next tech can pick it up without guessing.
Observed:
14 h 28 min 55 s
